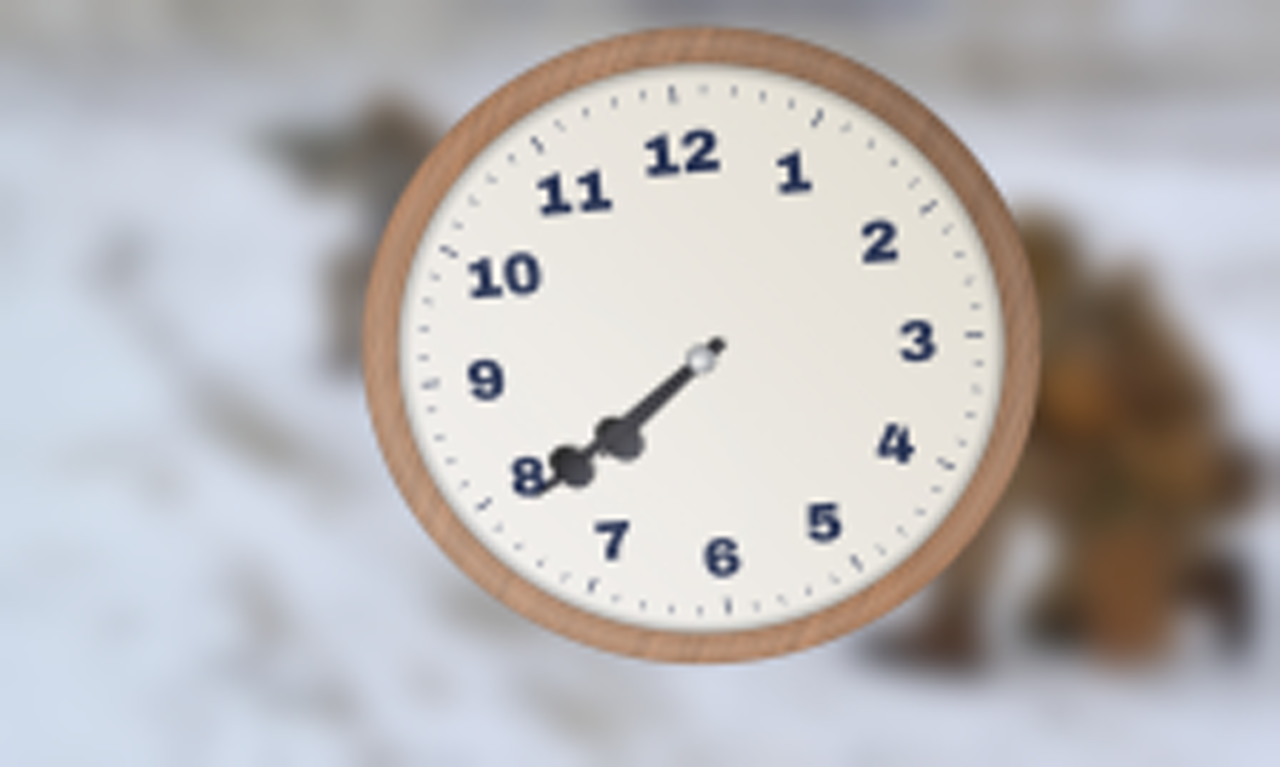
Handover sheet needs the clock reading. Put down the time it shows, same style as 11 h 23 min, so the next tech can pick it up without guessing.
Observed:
7 h 39 min
